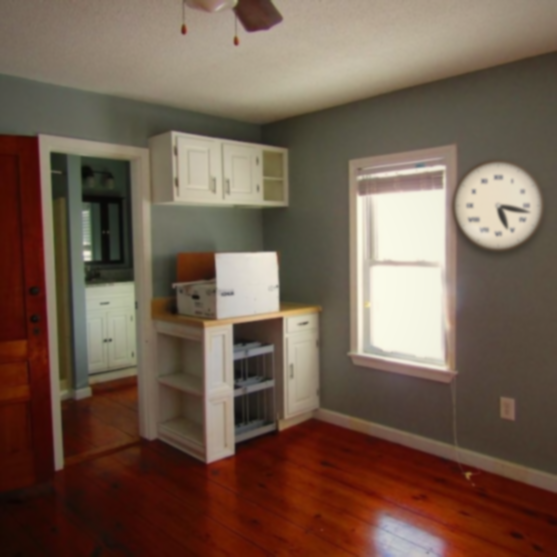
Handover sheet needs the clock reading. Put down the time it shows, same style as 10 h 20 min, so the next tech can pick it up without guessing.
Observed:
5 h 17 min
